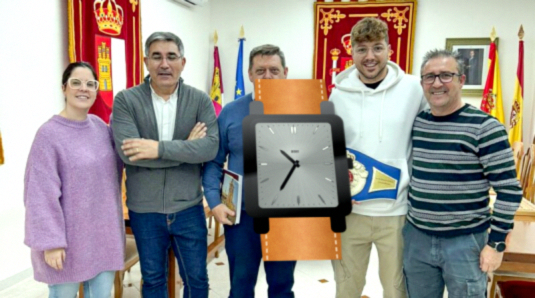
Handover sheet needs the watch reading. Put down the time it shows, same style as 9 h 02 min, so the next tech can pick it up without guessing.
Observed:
10 h 35 min
